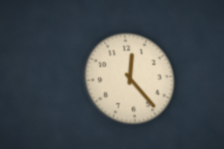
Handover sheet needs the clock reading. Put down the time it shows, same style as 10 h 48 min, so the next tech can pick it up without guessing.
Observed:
12 h 24 min
